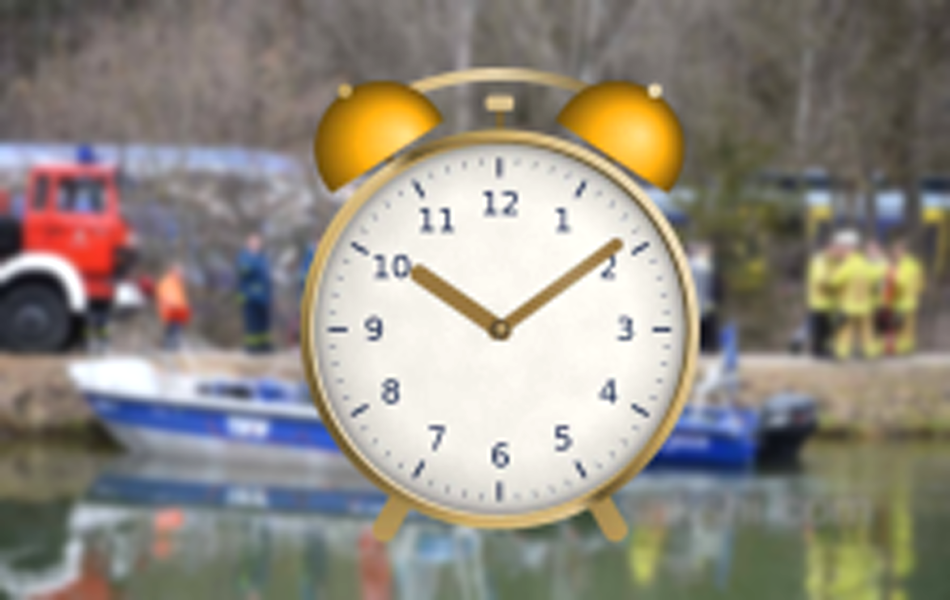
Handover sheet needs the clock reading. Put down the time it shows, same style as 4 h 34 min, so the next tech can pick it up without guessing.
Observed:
10 h 09 min
